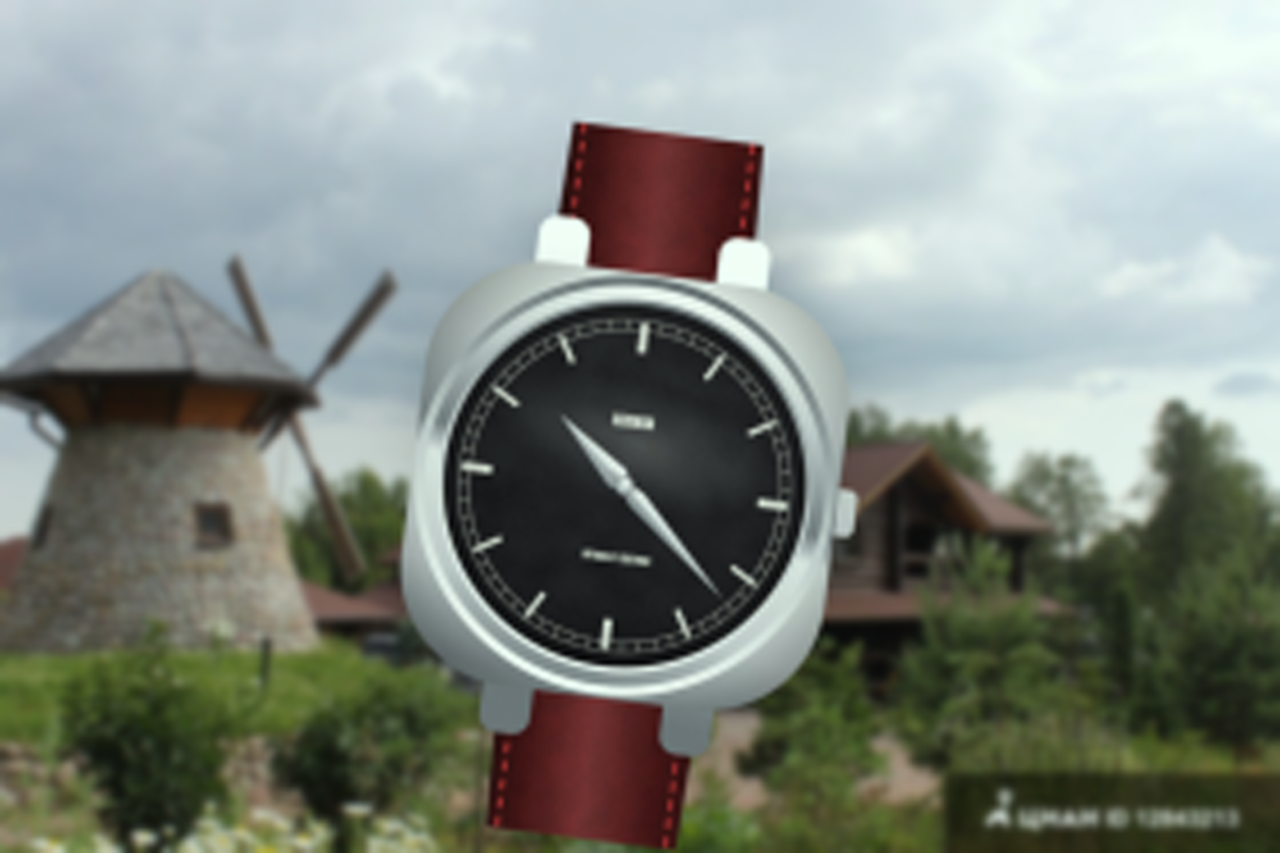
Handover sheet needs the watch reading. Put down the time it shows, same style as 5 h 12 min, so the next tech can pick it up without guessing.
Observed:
10 h 22 min
